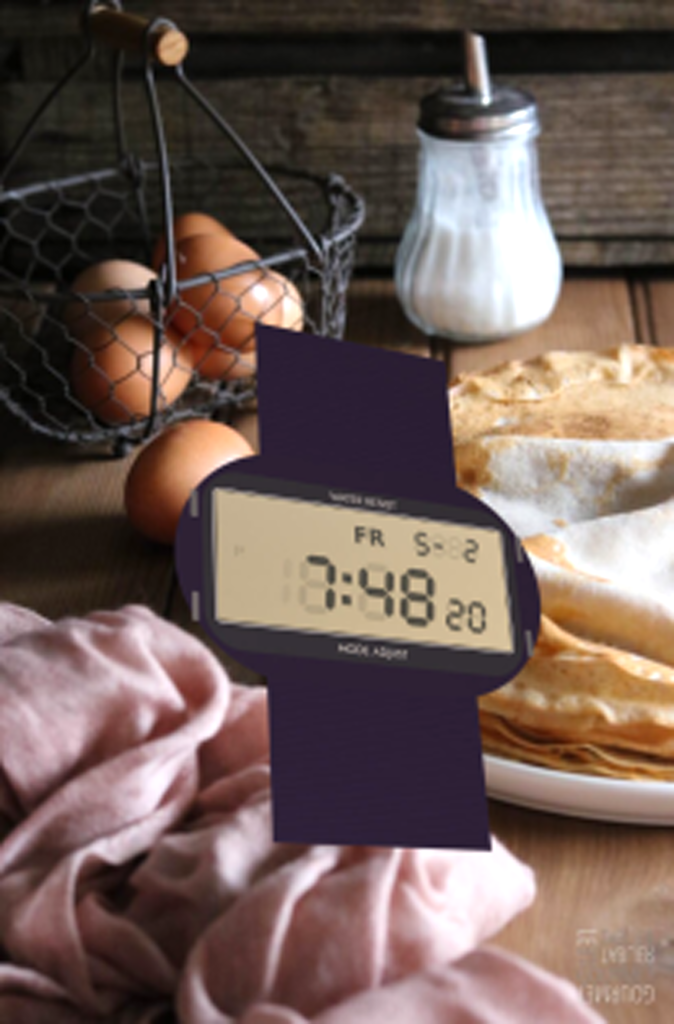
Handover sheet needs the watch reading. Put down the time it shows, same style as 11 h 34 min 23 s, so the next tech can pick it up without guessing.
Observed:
7 h 48 min 20 s
